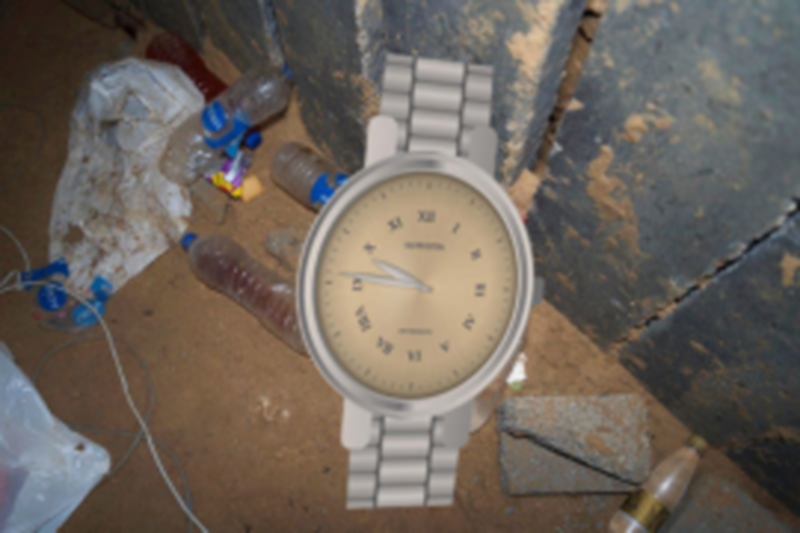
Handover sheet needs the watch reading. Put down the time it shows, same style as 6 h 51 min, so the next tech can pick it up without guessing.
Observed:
9 h 46 min
